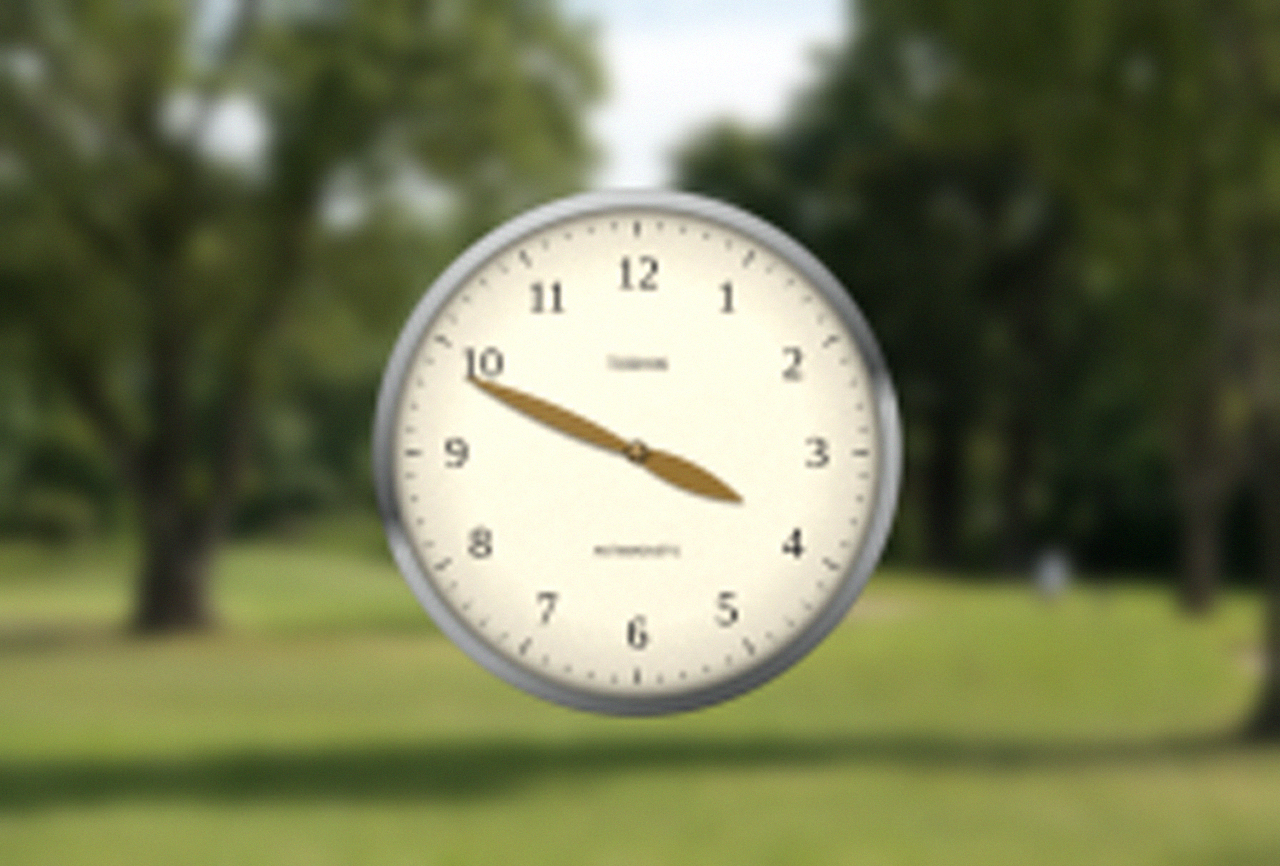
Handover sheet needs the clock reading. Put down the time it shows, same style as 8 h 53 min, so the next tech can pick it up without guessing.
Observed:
3 h 49 min
